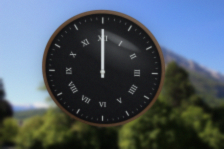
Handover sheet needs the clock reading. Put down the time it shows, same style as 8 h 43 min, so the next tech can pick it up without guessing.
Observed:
12 h 00 min
